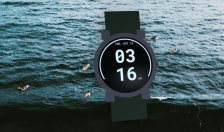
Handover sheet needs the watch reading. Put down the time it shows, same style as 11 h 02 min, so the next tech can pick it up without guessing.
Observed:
3 h 16 min
